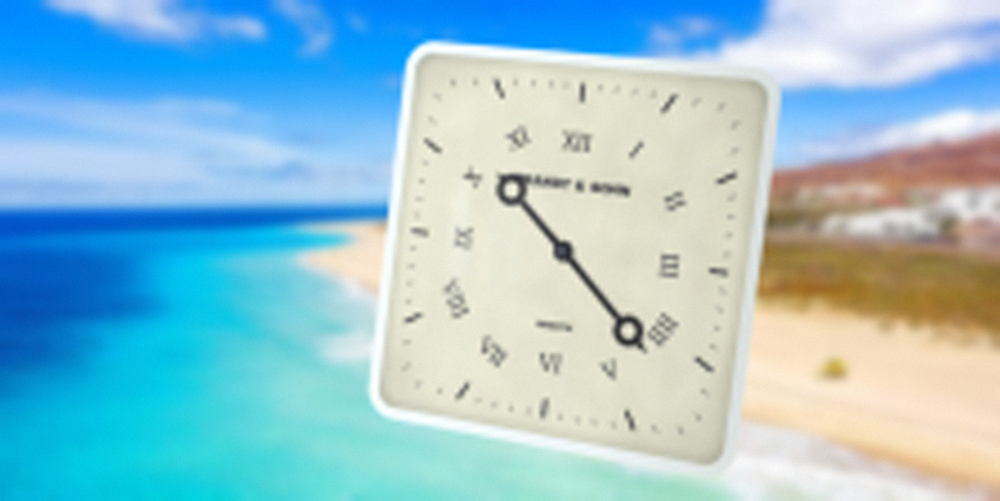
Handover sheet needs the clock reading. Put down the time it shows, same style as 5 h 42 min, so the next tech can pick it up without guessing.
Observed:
10 h 22 min
